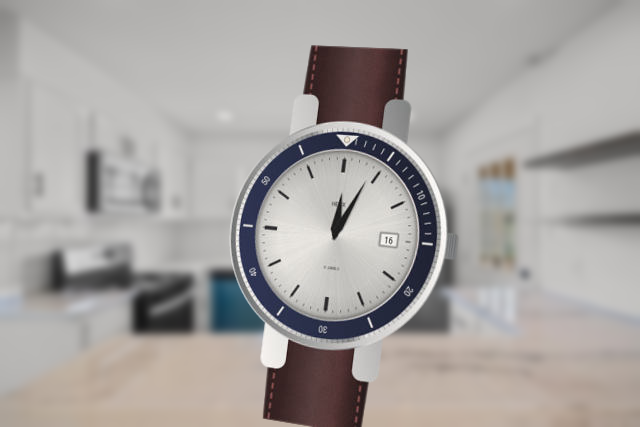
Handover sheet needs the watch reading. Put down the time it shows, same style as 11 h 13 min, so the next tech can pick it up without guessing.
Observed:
12 h 04 min
